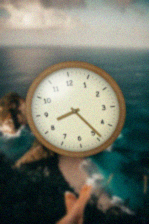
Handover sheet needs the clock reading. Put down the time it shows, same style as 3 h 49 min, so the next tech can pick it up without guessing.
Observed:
8 h 24 min
